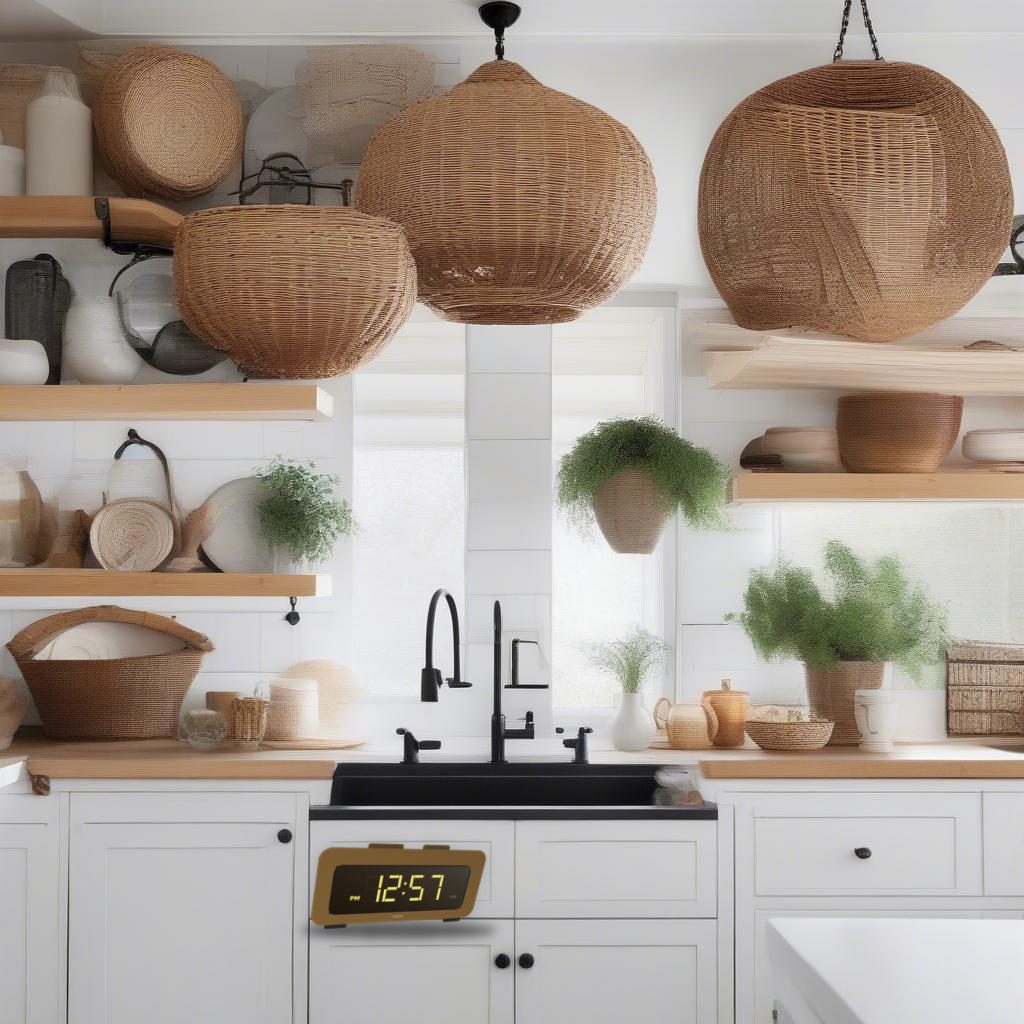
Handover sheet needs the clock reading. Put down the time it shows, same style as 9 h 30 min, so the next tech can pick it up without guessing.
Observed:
12 h 57 min
